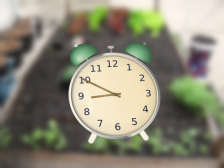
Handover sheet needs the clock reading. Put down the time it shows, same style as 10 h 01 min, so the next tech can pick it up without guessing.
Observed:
8 h 50 min
